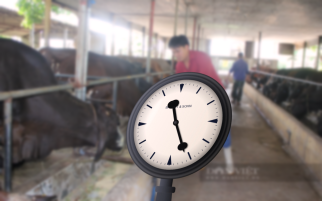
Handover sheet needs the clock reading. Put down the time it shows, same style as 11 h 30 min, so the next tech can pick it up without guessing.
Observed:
11 h 26 min
